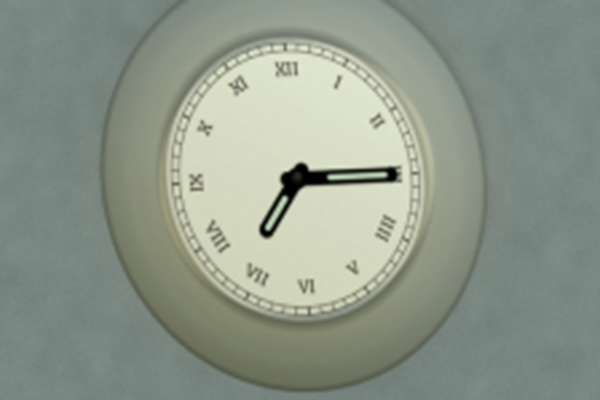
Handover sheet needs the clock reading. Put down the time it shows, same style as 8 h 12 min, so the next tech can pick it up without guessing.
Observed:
7 h 15 min
